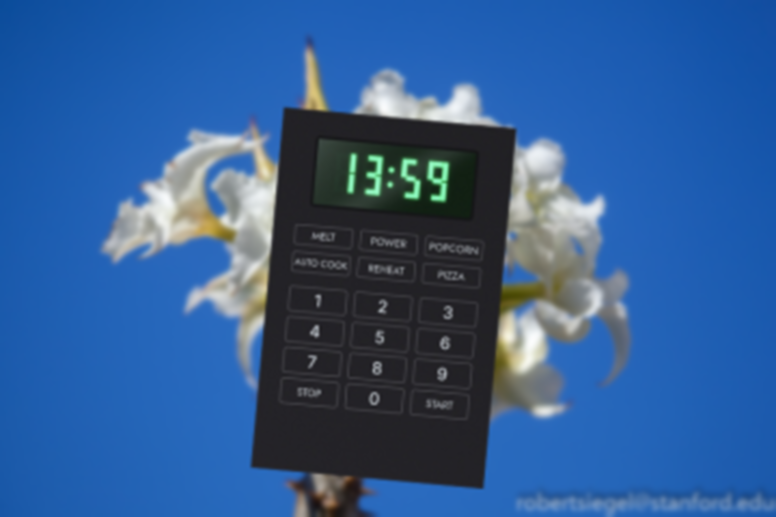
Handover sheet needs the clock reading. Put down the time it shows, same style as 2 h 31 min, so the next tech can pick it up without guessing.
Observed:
13 h 59 min
